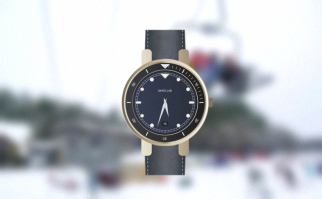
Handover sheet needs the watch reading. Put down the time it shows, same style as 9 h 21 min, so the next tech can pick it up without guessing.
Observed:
5 h 33 min
